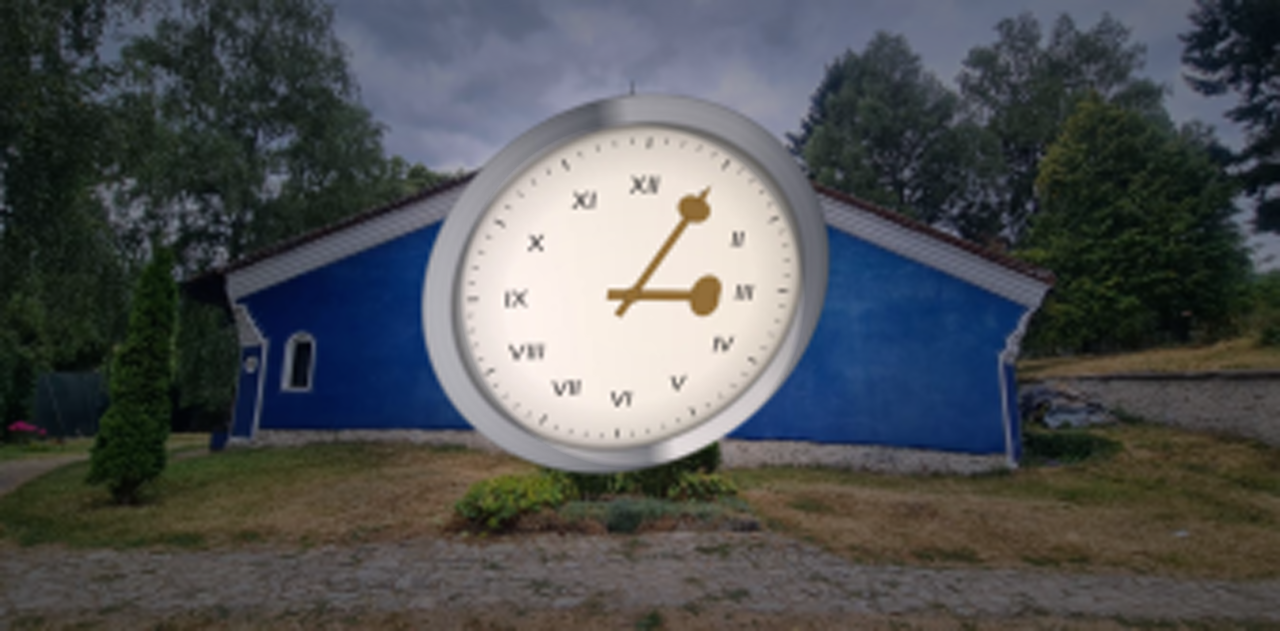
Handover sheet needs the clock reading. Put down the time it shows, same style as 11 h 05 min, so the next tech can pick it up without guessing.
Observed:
3 h 05 min
